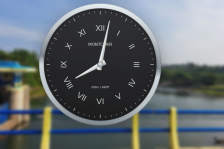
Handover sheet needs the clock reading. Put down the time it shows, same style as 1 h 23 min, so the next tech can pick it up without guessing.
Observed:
8 h 02 min
